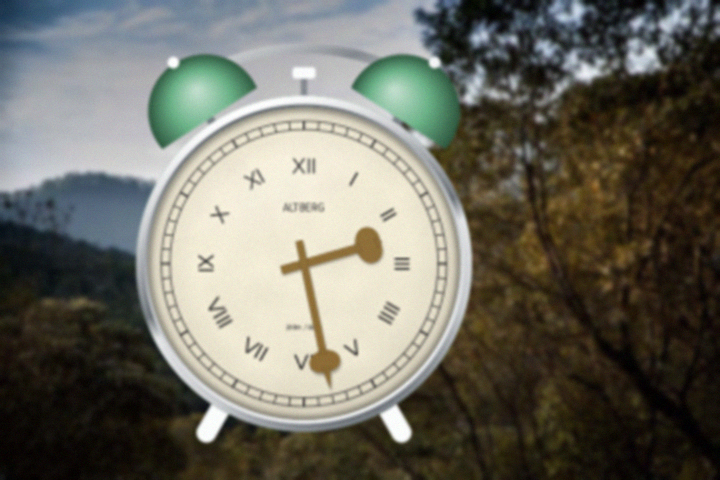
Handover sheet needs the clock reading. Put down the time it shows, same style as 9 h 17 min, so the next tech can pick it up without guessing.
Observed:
2 h 28 min
